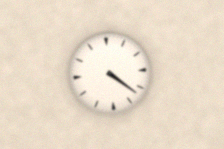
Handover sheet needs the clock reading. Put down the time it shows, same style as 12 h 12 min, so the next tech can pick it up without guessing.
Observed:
4 h 22 min
